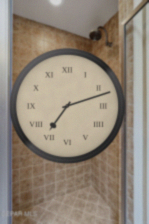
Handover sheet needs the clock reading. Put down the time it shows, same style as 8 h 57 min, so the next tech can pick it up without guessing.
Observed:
7 h 12 min
